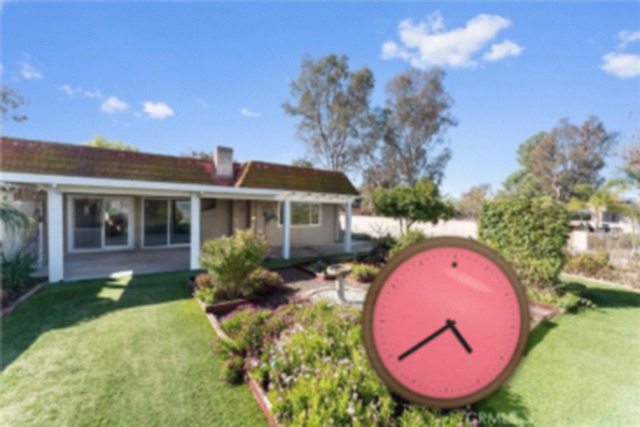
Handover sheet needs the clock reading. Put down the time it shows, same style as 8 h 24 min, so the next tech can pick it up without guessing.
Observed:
4 h 39 min
